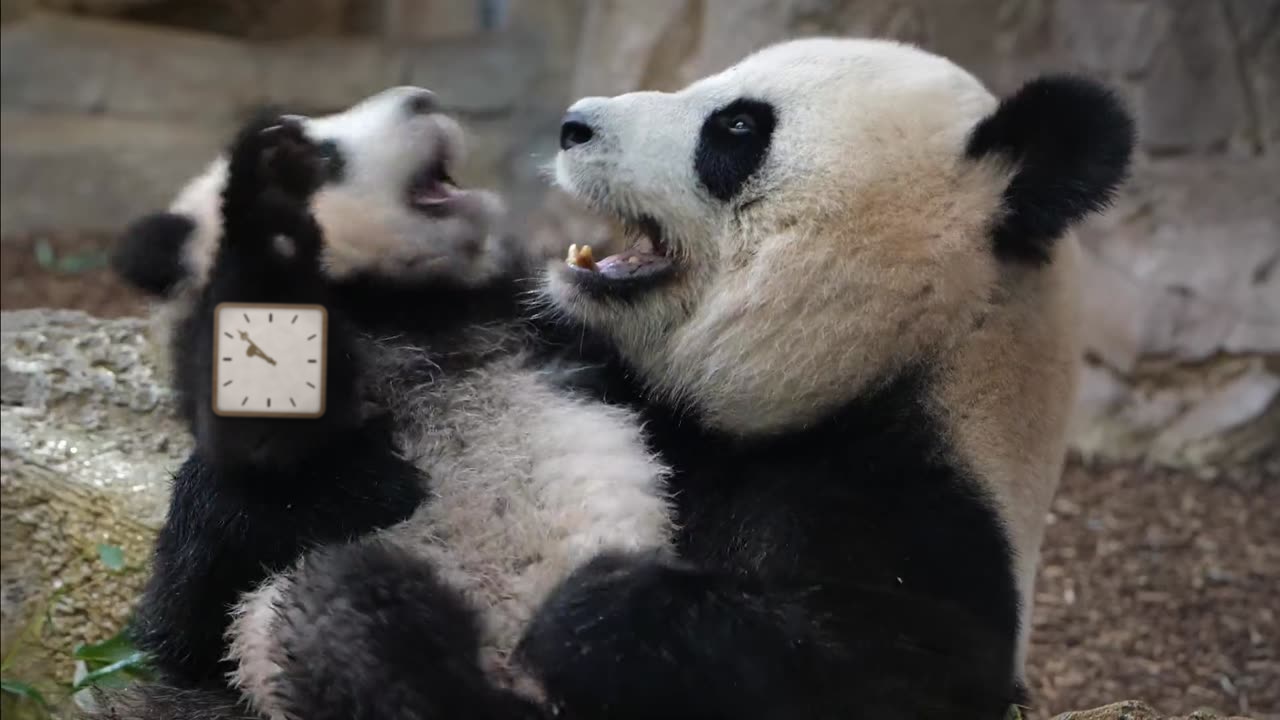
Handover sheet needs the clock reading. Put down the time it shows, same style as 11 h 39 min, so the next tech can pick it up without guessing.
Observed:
9 h 52 min
